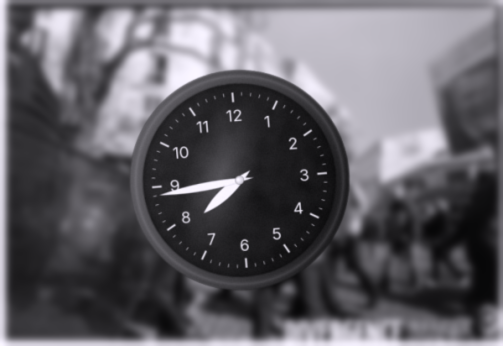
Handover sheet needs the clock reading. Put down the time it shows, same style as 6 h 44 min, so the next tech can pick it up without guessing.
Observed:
7 h 44 min
